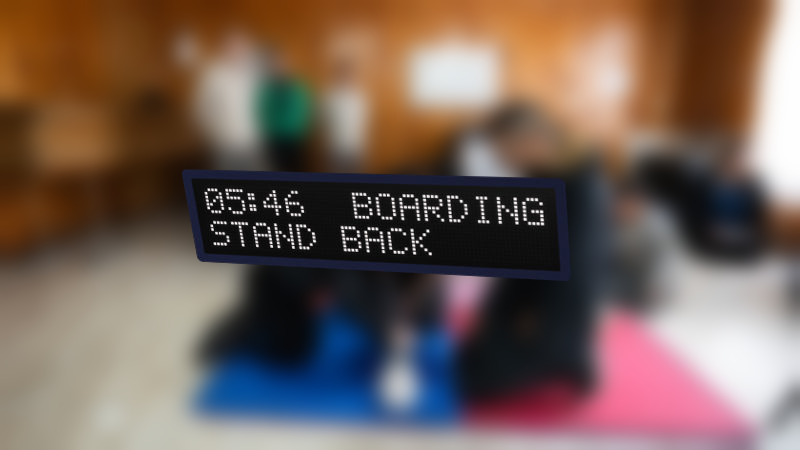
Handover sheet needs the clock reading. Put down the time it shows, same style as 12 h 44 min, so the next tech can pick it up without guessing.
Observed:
5 h 46 min
